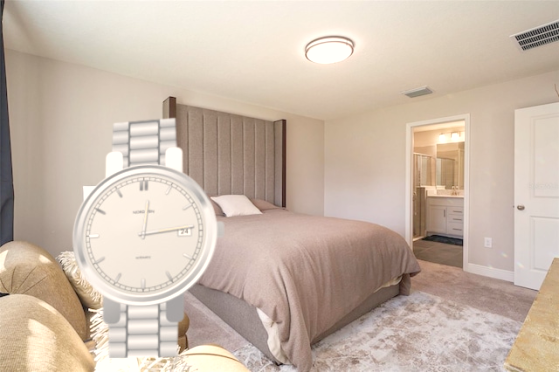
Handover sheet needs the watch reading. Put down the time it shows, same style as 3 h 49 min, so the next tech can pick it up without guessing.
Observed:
12 h 14 min
